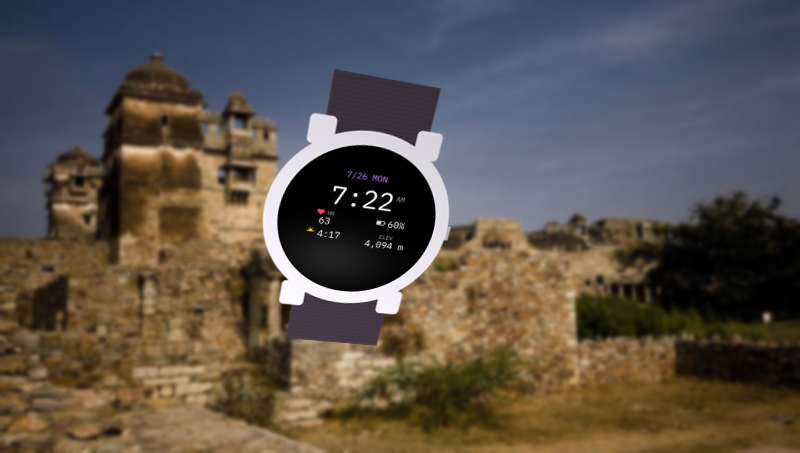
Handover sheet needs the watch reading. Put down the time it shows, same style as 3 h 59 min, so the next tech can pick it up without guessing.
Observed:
7 h 22 min
